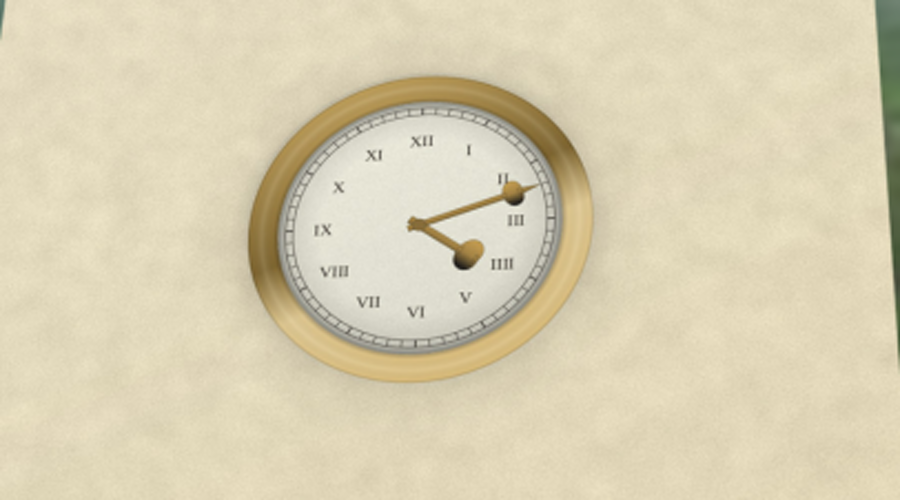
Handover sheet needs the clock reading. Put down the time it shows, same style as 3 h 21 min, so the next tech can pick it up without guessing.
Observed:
4 h 12 min
